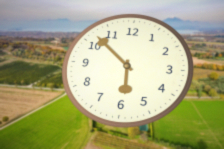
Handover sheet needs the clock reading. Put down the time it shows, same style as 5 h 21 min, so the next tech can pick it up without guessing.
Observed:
5 h 52 min
